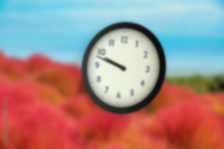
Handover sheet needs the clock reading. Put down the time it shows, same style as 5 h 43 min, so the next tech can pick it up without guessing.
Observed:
9 h 48 min
